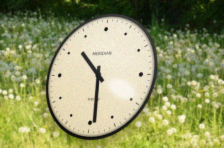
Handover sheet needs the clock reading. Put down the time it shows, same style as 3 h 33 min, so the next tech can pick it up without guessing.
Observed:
10 h 29 min
